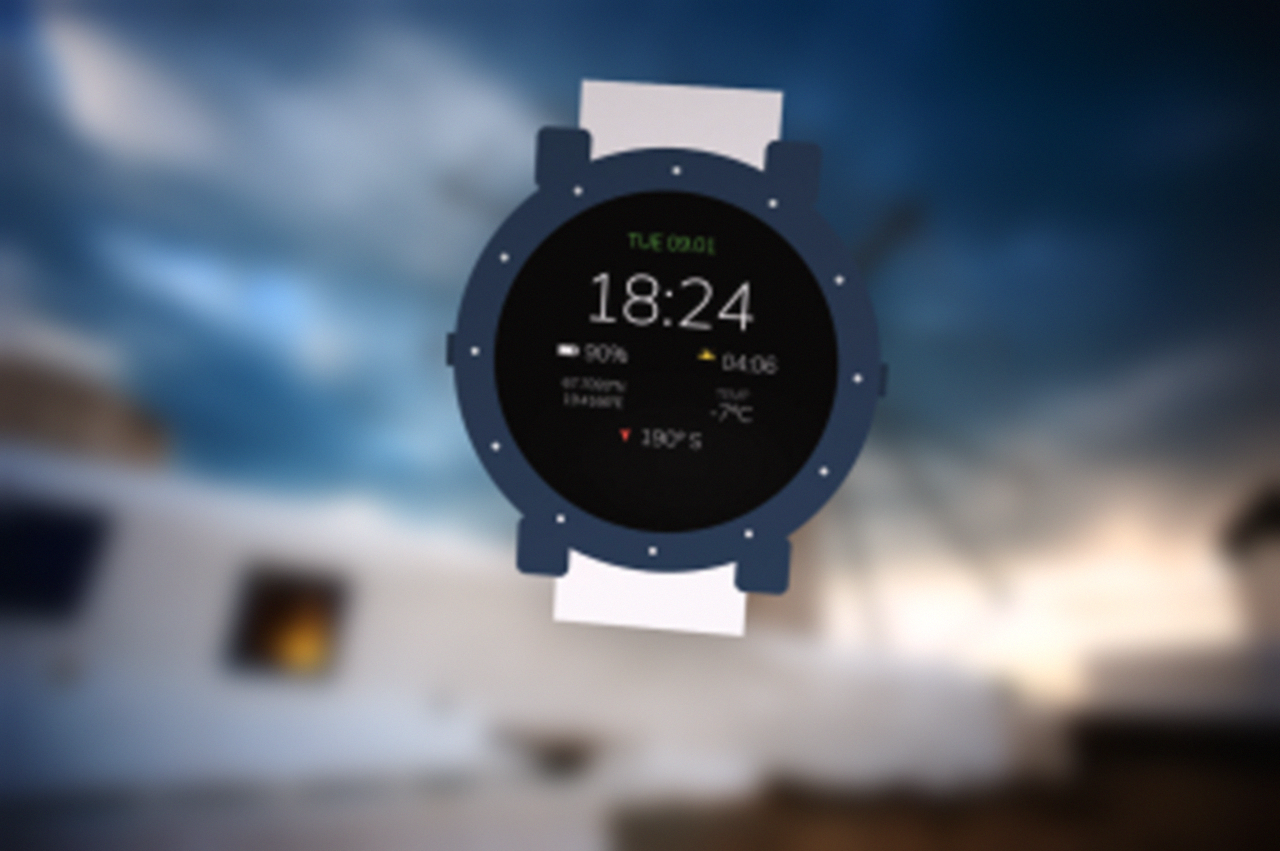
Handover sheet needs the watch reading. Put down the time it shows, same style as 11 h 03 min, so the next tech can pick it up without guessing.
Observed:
18 h 24 min
